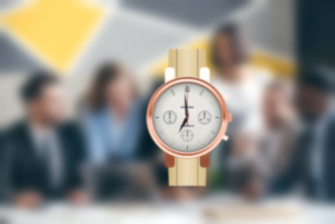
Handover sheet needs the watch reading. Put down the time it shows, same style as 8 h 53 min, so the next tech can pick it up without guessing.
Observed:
6 h 59 min
